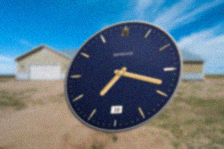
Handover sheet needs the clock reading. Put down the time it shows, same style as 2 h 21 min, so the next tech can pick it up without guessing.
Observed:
7 h 18 min
